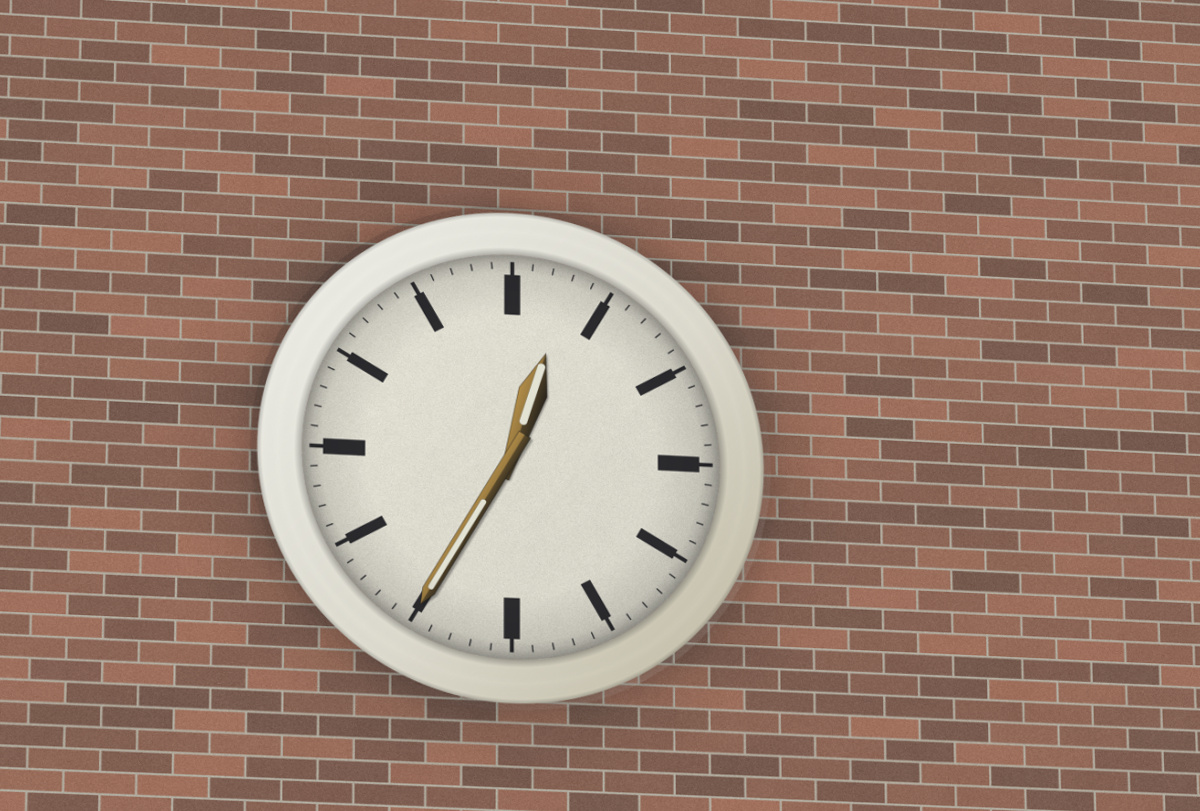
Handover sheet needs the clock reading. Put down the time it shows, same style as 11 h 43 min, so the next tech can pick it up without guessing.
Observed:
12 h 35 min
